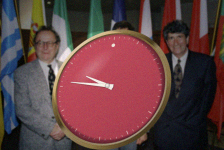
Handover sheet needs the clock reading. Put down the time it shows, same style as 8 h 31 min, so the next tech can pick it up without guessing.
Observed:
9 h 46 min
